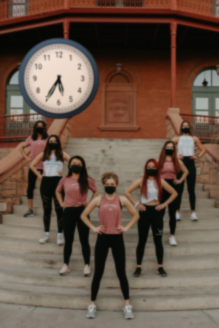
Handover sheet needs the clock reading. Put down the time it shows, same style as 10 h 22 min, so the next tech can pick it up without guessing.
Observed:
5 h 35 min
